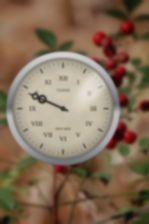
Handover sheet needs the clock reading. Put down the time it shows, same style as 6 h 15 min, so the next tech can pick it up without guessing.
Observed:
9 h 49 min
